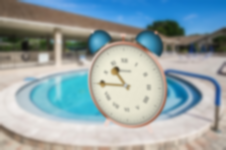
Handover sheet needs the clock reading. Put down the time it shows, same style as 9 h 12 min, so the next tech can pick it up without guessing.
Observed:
10 h 45 min
